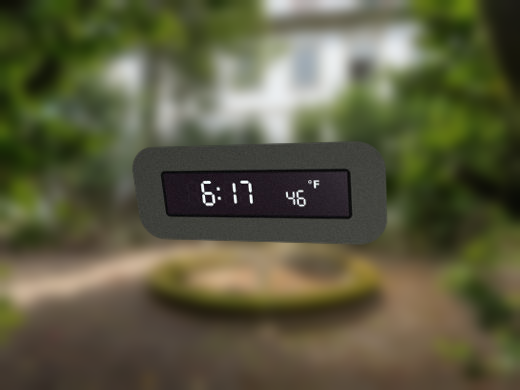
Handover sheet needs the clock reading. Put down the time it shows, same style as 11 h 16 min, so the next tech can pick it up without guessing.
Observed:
6 h 17 min
